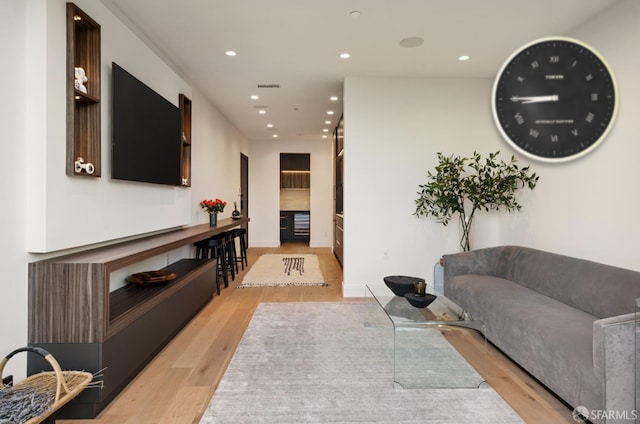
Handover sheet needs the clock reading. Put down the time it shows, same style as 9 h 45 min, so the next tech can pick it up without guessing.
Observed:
8 h 45 min
